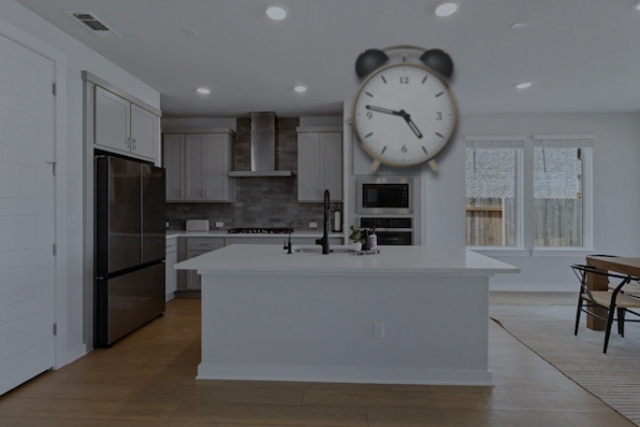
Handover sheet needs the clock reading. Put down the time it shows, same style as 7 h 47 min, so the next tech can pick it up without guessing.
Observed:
4 h 47 min
